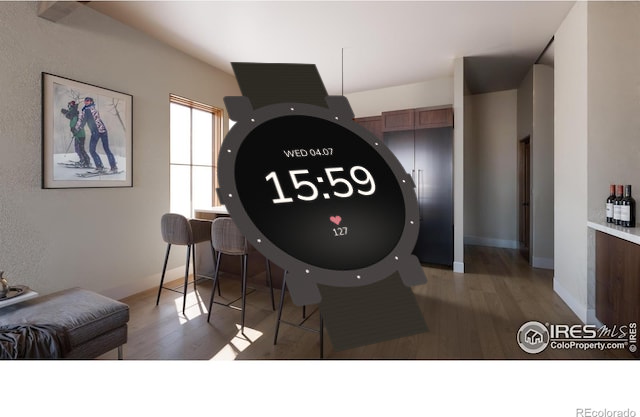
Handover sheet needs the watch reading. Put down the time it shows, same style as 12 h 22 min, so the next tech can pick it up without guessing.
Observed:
15 h 59 min
